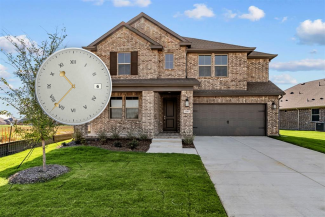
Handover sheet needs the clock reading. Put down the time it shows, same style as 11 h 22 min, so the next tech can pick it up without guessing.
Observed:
10 h 37 min
